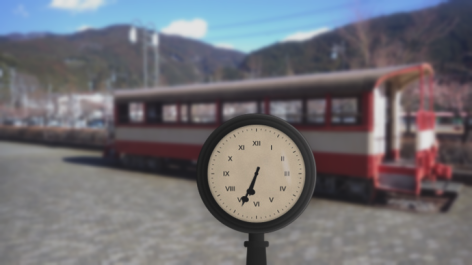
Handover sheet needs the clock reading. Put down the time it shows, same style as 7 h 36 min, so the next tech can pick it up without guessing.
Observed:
6 h 34 min
